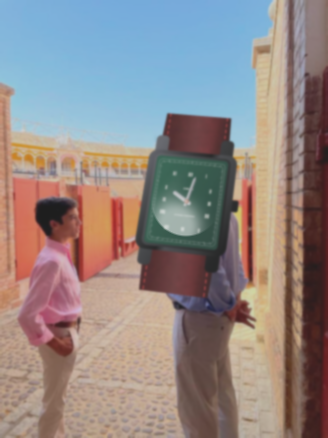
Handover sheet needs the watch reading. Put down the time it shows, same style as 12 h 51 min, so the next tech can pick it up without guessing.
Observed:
10 h 02 min
